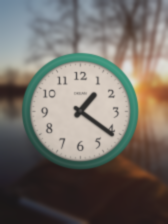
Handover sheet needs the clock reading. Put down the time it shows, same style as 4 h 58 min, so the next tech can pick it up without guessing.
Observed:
1 h 21 min
